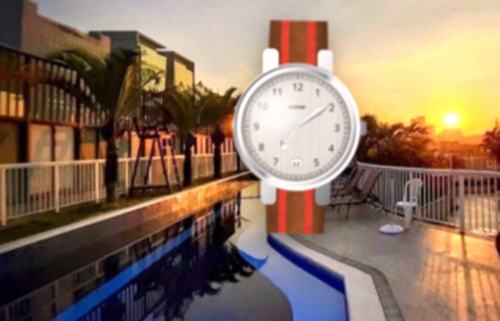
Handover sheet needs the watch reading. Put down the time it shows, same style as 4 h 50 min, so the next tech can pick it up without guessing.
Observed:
7 h 09 min
